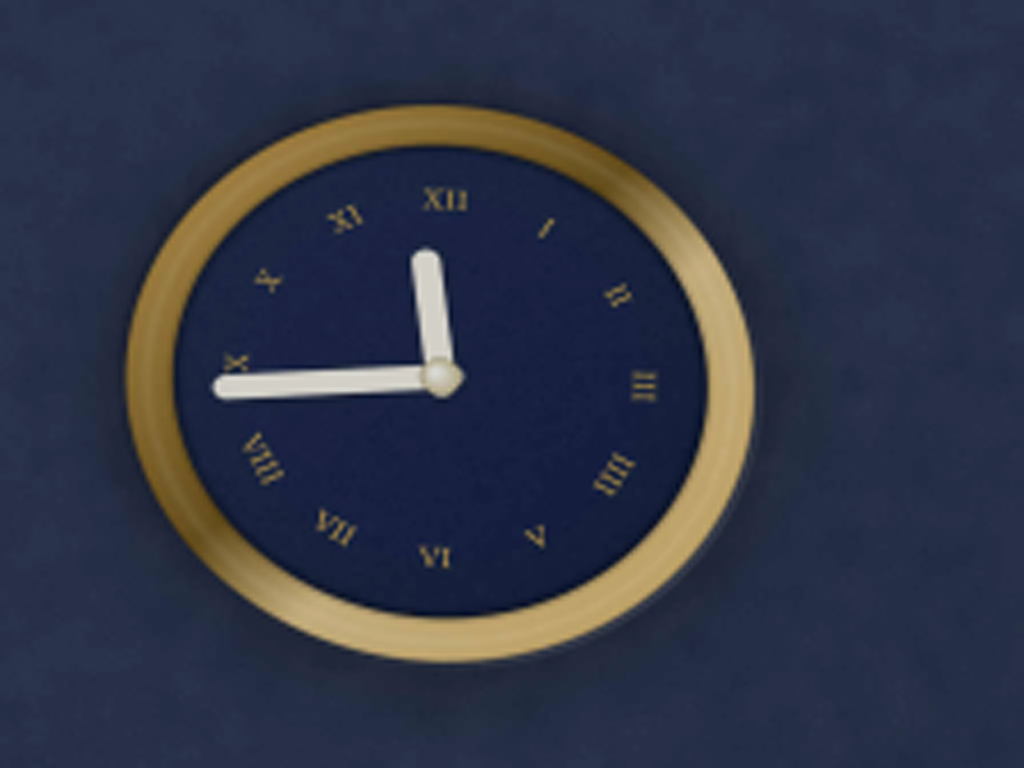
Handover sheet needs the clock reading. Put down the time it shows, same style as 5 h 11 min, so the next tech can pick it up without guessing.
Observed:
11 h 44 min
